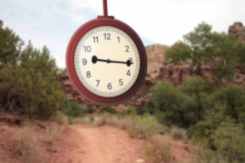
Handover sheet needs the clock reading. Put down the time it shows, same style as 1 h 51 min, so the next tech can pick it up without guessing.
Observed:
9 h 16 min
